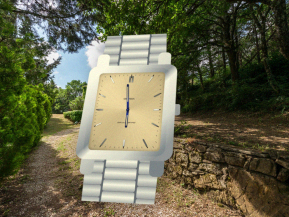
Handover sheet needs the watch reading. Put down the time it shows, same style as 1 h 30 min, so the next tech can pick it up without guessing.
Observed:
5 h 59 min
